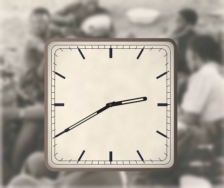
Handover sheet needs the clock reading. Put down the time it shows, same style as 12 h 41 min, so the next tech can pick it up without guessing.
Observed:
2 h 40 min
